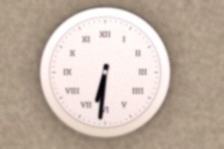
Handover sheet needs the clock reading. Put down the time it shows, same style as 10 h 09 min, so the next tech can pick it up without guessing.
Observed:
6 h 31 min
